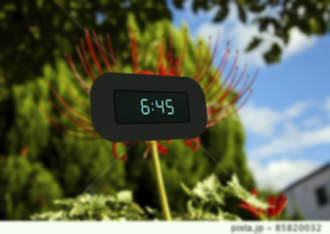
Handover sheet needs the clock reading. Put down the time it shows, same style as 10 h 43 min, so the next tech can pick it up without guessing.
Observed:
6 h 45 min
